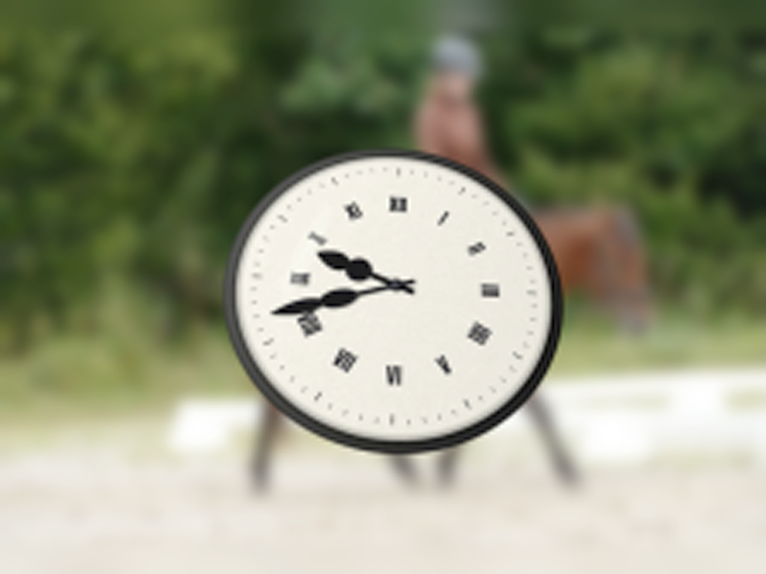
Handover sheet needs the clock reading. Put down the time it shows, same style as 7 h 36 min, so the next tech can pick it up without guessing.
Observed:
9 h 42 min
